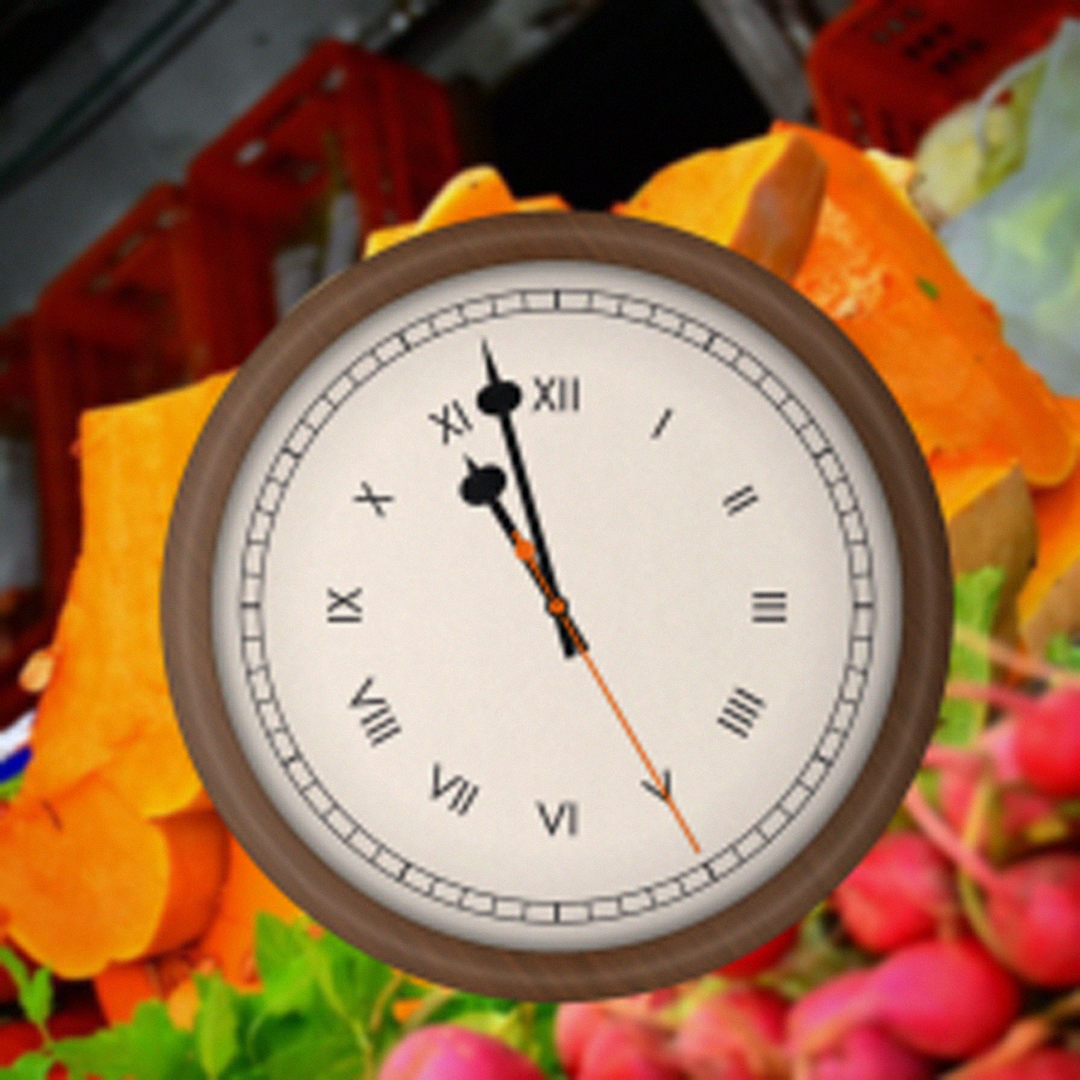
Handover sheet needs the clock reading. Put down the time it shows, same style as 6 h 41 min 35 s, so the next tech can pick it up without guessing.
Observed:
10 h 57 min 25 s
